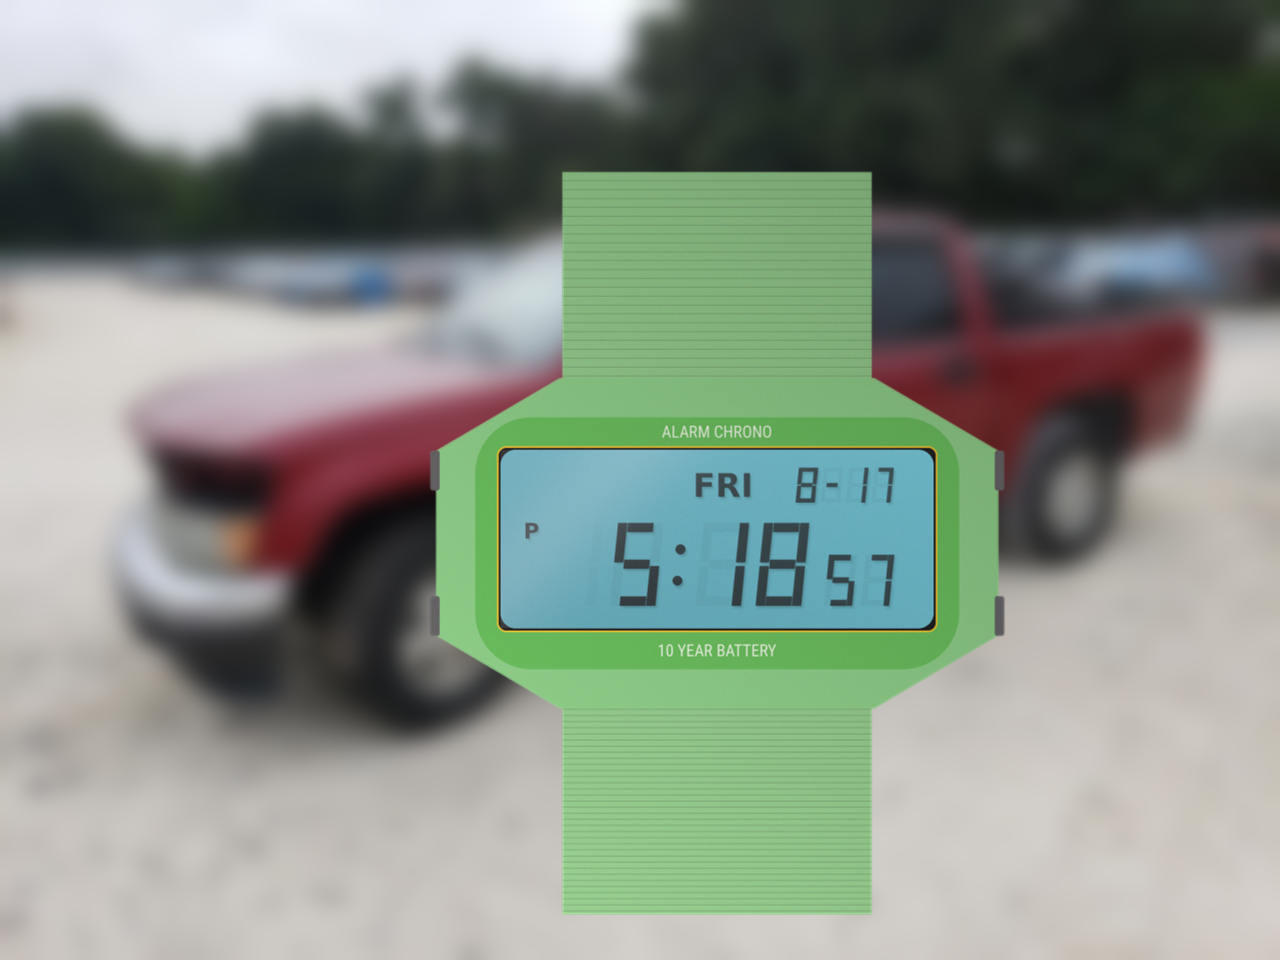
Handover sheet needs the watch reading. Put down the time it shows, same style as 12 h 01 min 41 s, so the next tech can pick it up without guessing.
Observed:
5 h 18 min 57 s
